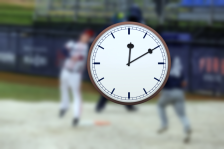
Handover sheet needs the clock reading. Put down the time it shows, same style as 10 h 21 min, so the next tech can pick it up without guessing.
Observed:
12 h 10 min
